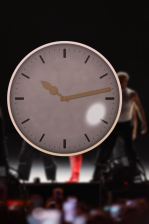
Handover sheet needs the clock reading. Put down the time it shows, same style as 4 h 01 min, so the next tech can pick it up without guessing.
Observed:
10 h 13 min
